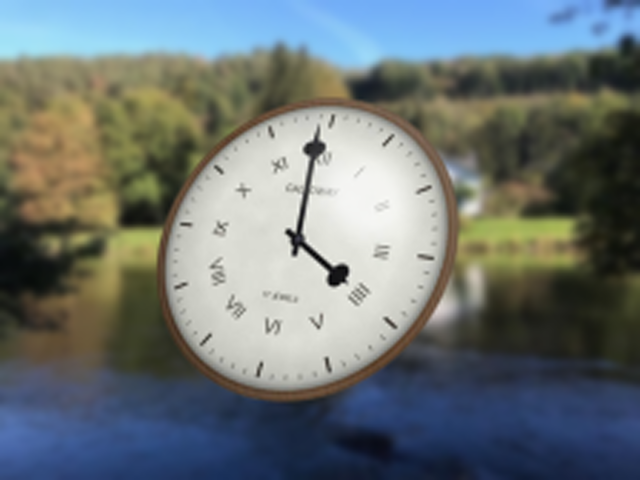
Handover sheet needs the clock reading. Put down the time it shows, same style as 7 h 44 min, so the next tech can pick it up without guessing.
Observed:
3 h 59 min
